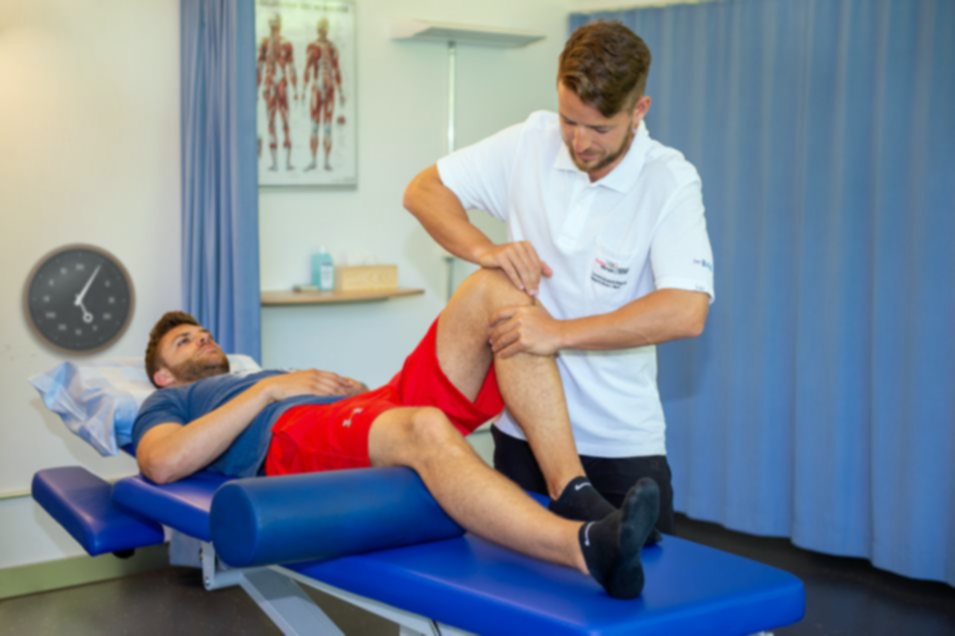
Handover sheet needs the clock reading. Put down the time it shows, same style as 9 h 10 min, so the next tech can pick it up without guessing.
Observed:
5 h 05 min
